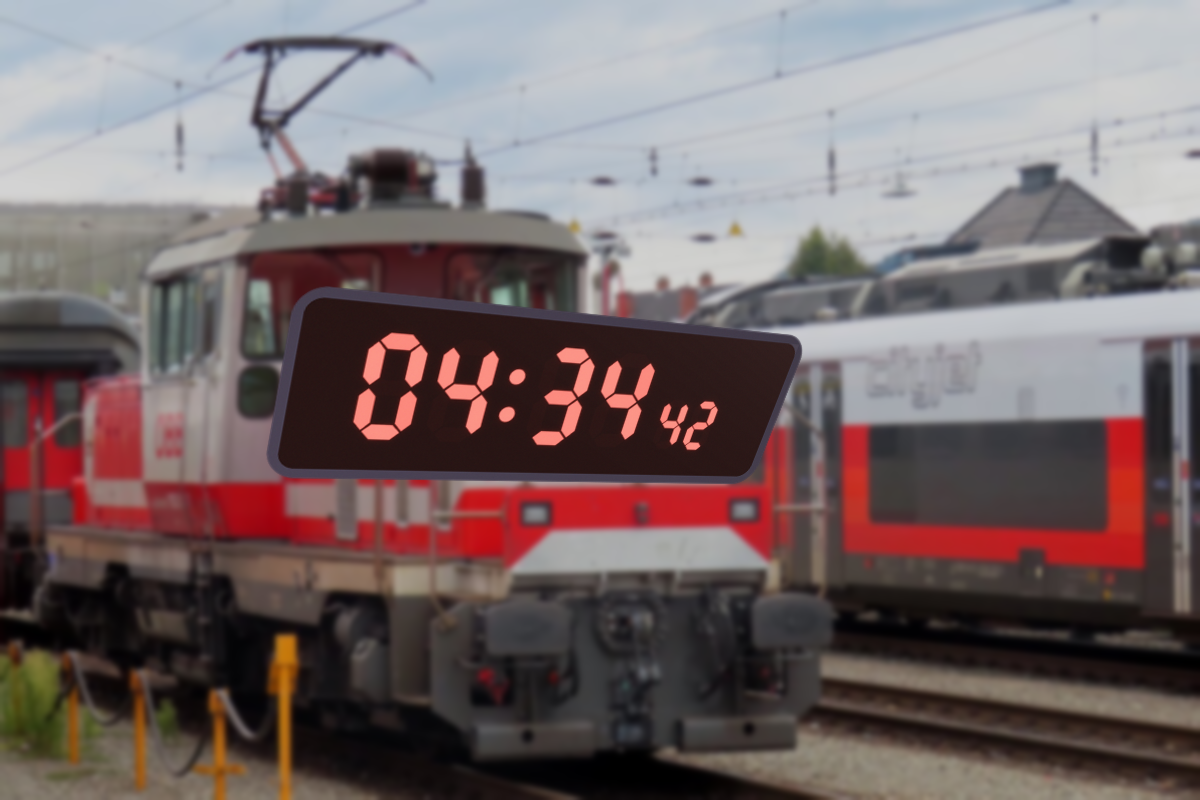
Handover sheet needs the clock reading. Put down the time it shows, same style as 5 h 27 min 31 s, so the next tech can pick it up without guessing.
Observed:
4 h 34 min 42 s
